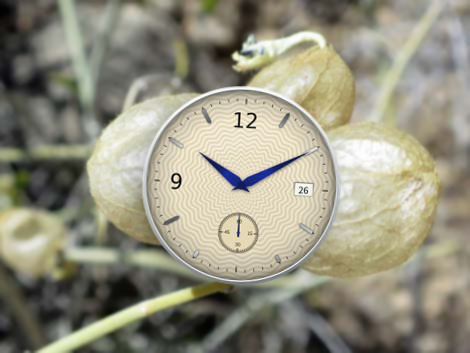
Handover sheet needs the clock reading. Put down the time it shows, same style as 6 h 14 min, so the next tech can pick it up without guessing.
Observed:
10 h 10 min
